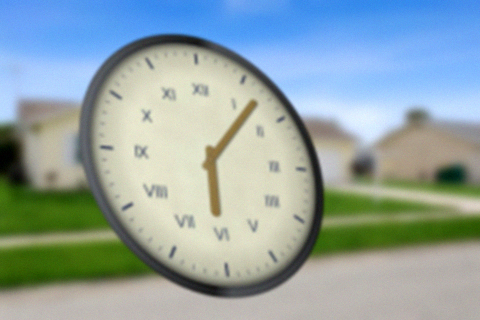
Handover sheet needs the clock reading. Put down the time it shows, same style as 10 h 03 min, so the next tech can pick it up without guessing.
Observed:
6 h 07 min
